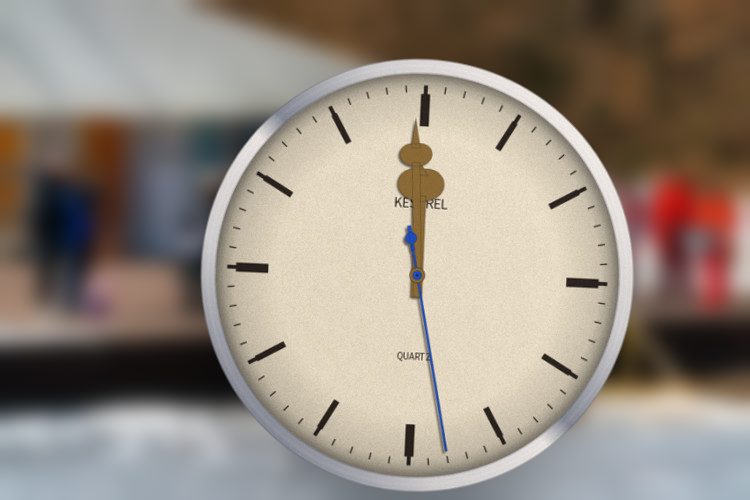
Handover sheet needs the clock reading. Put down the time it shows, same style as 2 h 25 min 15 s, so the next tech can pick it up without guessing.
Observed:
11 h 59 min 28 s
